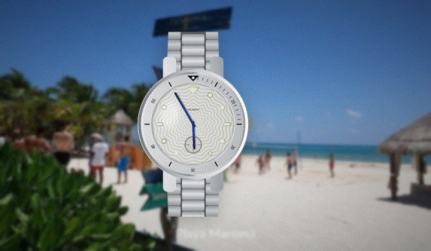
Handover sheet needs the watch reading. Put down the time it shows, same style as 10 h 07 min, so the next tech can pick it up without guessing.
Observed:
5 h 55 min
